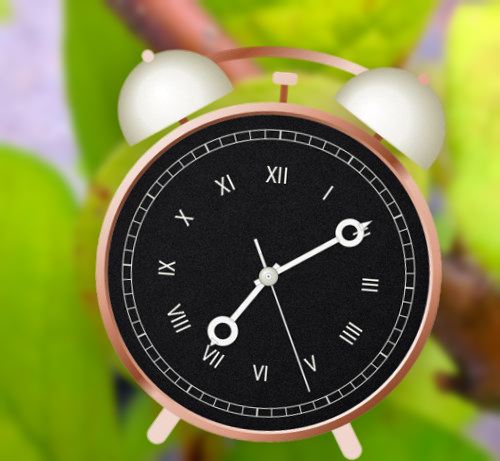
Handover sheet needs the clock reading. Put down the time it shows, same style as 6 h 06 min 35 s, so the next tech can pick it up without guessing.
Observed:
7 h 09 min 26 s
